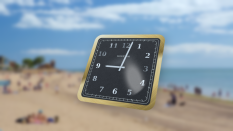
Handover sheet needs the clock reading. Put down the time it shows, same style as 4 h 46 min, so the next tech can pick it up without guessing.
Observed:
9 h 02 min
